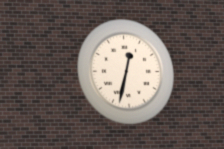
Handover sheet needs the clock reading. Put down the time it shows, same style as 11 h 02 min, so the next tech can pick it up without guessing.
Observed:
12 h 33 min
